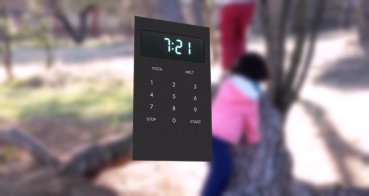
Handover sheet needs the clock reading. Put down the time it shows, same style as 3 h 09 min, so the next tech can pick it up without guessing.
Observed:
7 h 21 min
